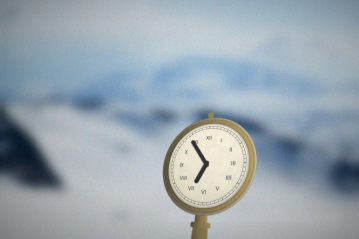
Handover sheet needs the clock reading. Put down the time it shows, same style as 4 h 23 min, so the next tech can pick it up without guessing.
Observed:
6 h 54 min
